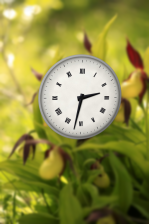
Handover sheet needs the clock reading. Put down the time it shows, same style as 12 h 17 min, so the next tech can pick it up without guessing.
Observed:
2 h 32 min
